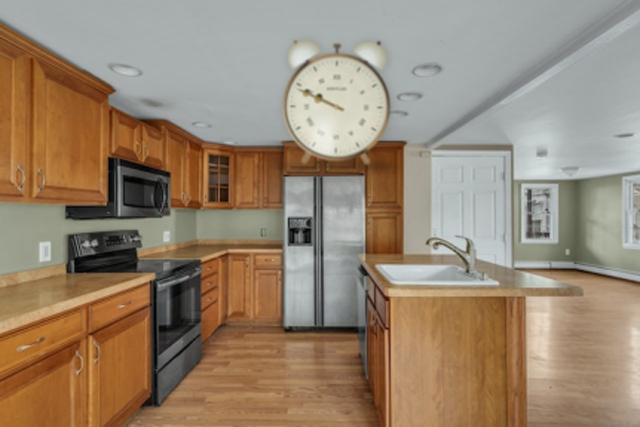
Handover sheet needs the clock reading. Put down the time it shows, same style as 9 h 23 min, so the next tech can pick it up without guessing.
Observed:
9 h 49 min
